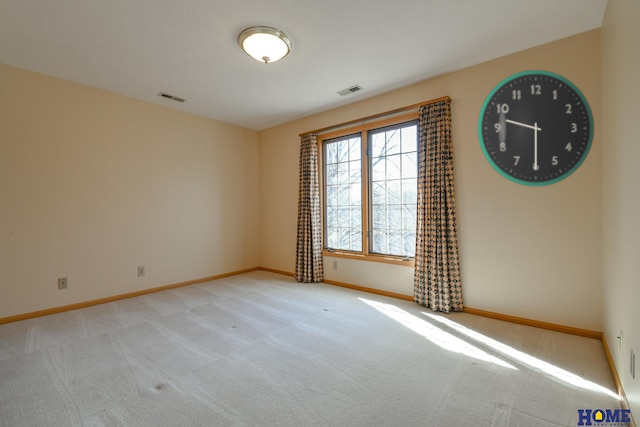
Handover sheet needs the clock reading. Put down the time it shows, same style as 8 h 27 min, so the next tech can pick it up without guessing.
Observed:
9 h 30 min
